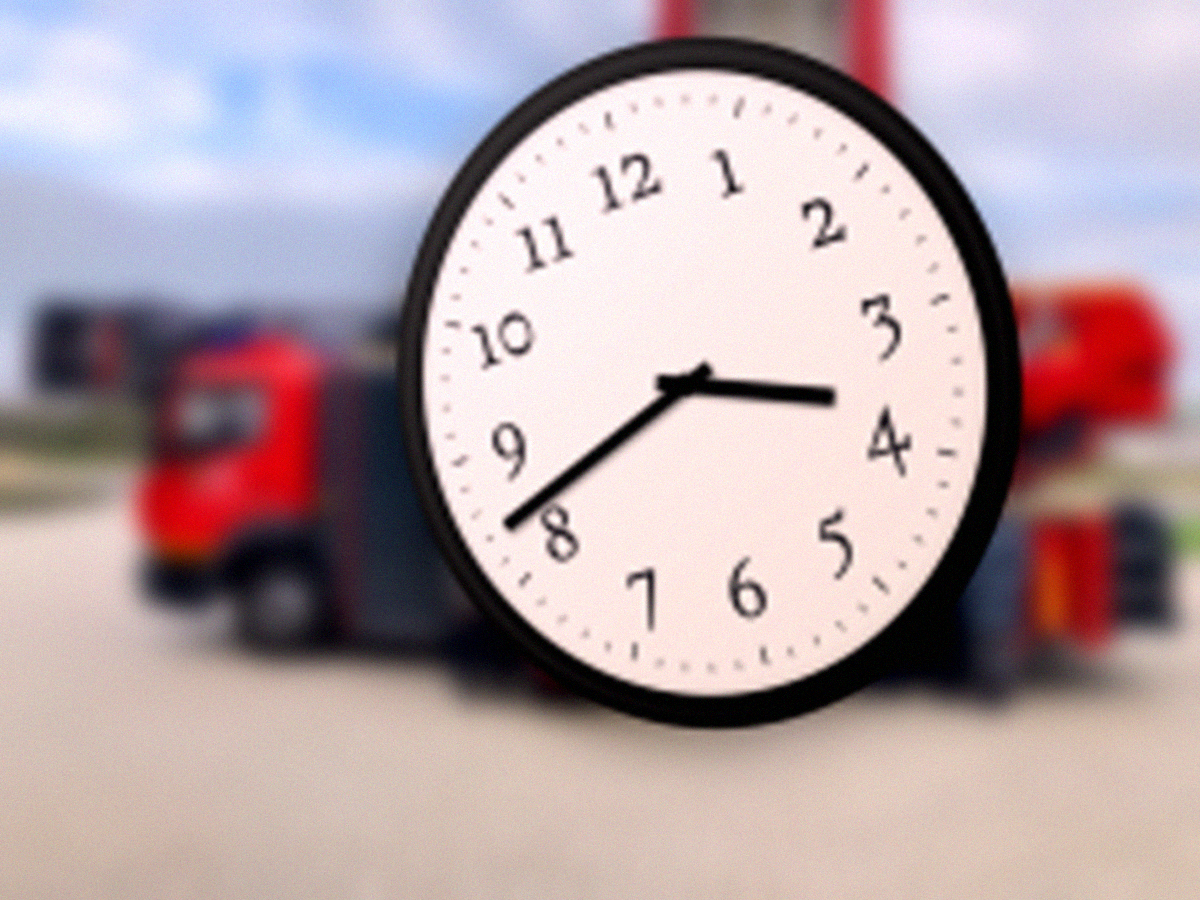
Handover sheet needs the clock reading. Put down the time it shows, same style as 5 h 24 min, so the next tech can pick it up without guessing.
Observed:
3 h 42 min
